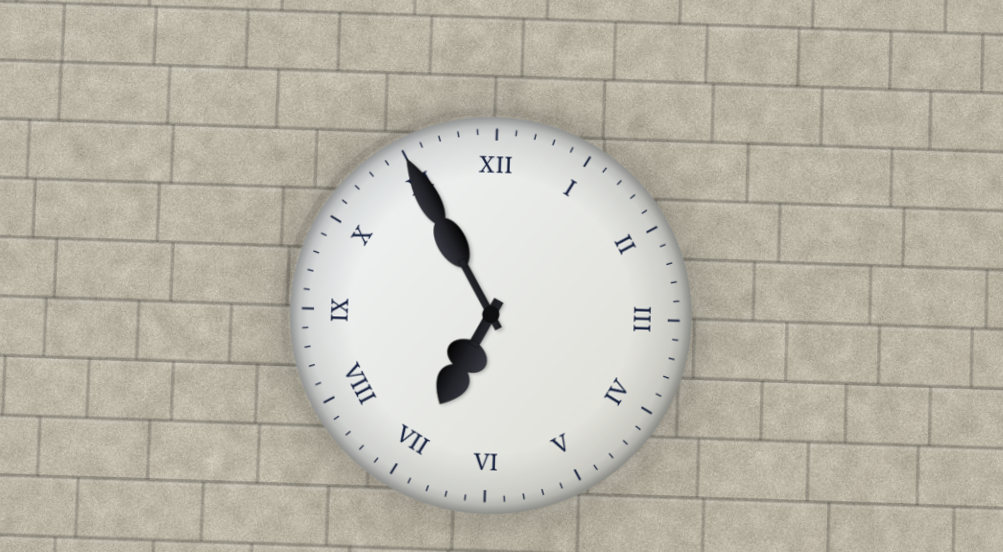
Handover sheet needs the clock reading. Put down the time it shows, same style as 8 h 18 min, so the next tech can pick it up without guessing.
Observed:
6 h 55 min
